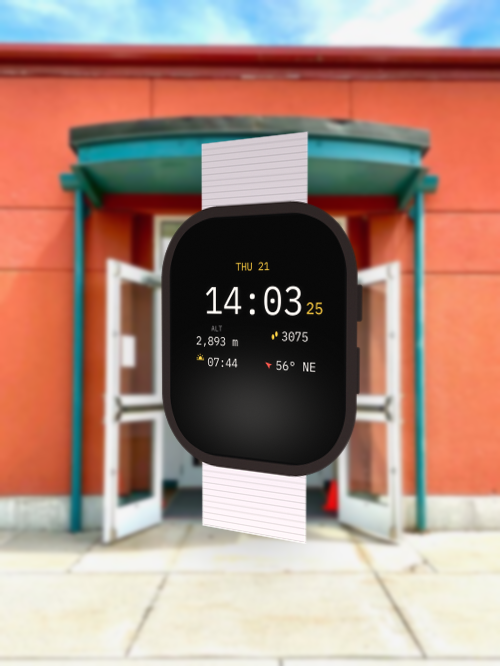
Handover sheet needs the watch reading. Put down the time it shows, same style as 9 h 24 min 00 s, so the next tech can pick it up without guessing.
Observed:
14 h 03 min 25 s
